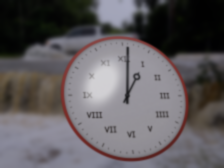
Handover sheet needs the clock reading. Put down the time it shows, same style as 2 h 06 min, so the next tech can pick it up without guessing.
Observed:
1 h 01 min
